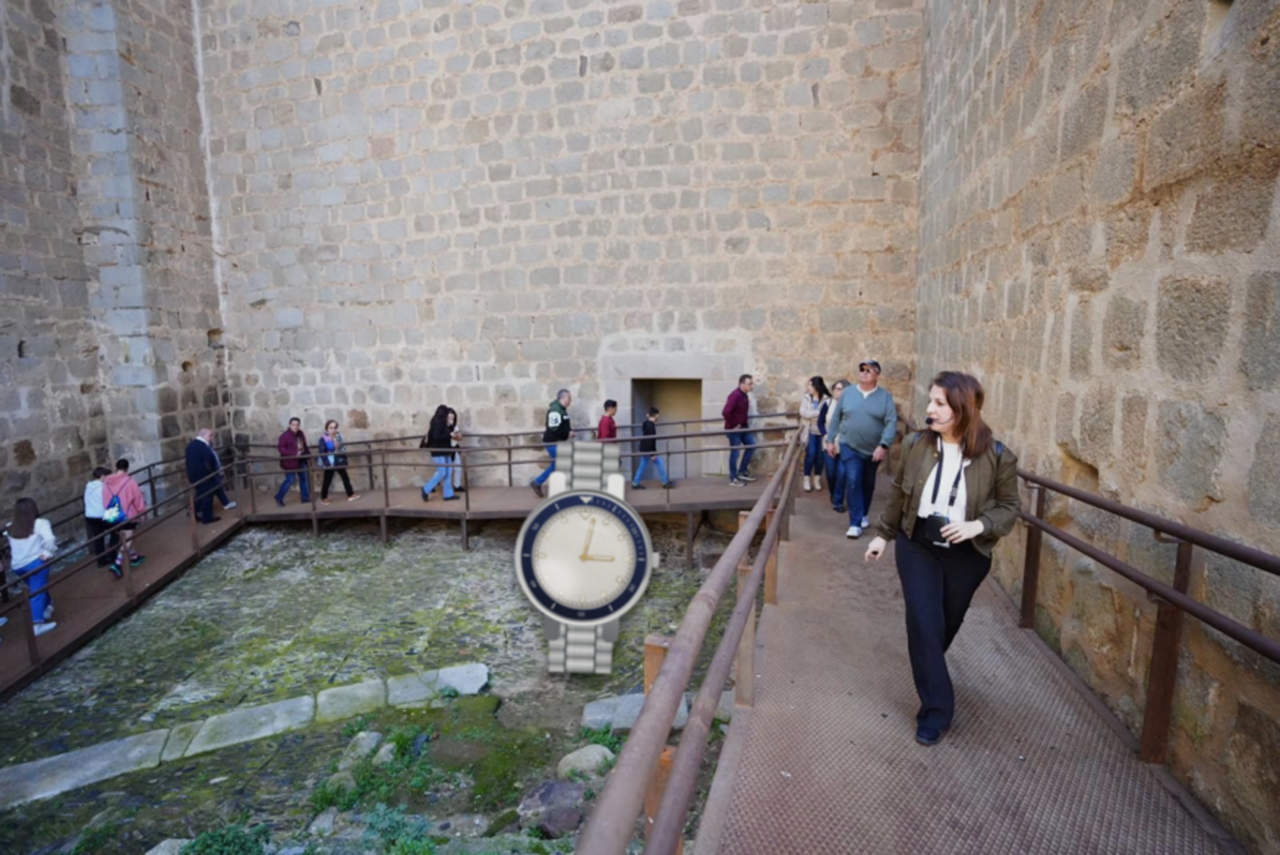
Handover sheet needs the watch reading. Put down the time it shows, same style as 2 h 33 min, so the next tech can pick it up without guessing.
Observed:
3 h 02 min
